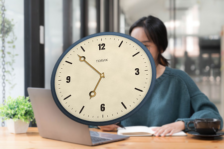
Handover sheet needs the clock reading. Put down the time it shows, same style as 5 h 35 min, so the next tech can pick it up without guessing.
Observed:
6 h 53 min
